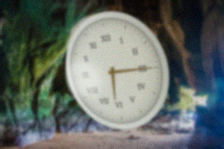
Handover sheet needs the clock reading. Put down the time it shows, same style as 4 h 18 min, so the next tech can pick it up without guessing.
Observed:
6 h 15 min
